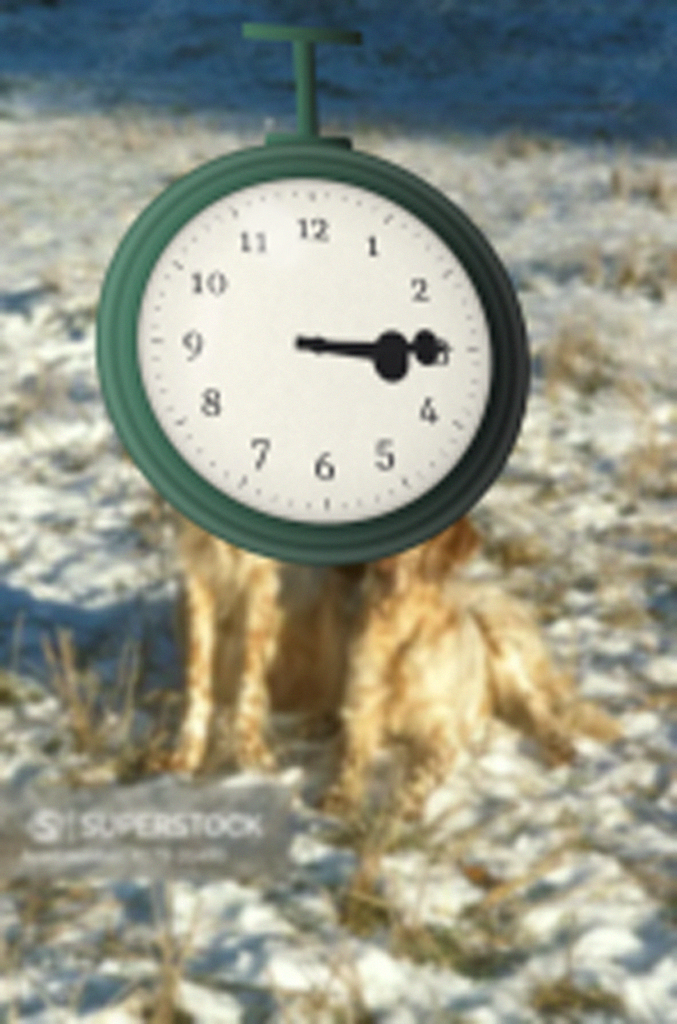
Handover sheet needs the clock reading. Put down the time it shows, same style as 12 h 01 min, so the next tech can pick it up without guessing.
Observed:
3 h 15 min
